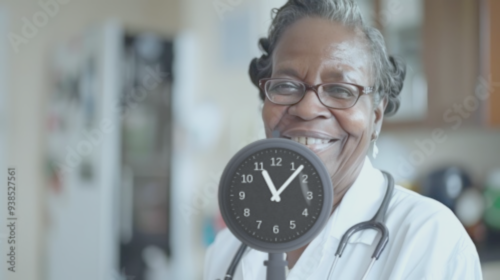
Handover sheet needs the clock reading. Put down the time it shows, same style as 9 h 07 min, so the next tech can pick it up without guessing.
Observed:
11 h 07 min
